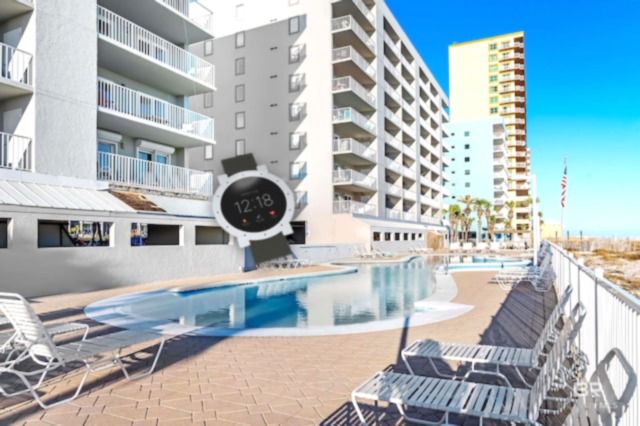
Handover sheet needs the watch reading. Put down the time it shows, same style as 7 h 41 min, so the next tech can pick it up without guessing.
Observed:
12 h 18 min
